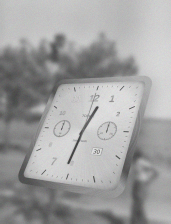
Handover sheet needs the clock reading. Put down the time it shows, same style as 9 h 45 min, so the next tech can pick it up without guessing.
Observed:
12 h 31 min
